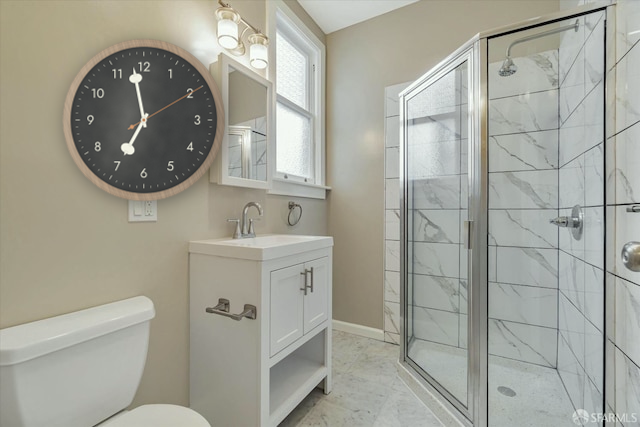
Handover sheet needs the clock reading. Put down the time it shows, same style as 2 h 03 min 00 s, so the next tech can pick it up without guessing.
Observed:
6 h 58 min 10 s
